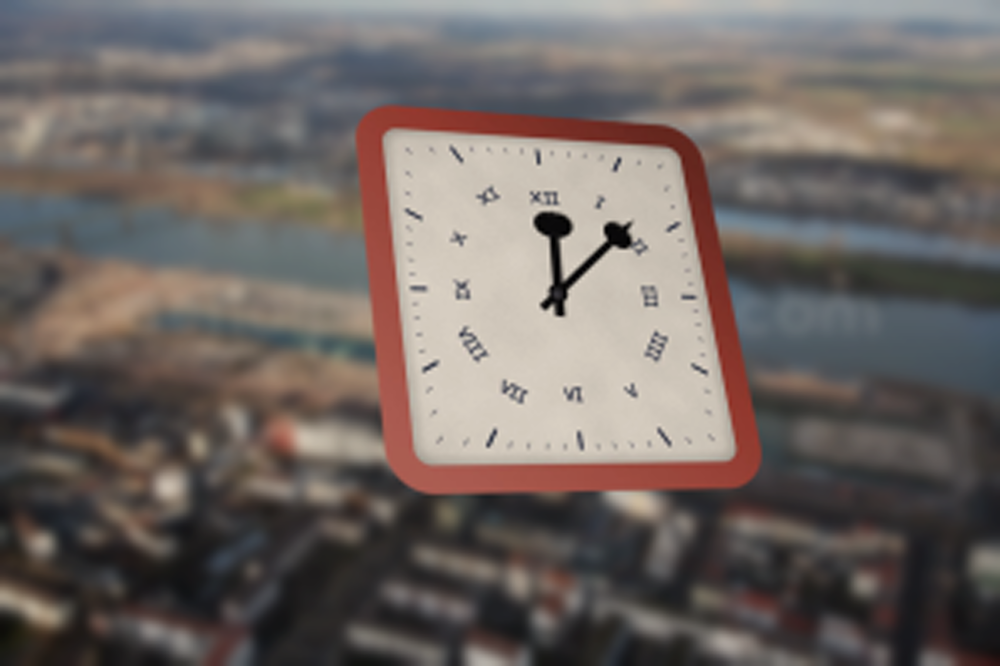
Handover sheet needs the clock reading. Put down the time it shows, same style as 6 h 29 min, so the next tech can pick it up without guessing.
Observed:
12 h 08 min
